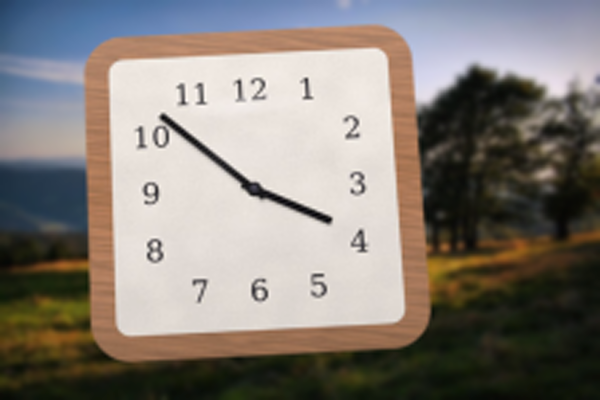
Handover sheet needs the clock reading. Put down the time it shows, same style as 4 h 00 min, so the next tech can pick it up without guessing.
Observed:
3 h 52 min
